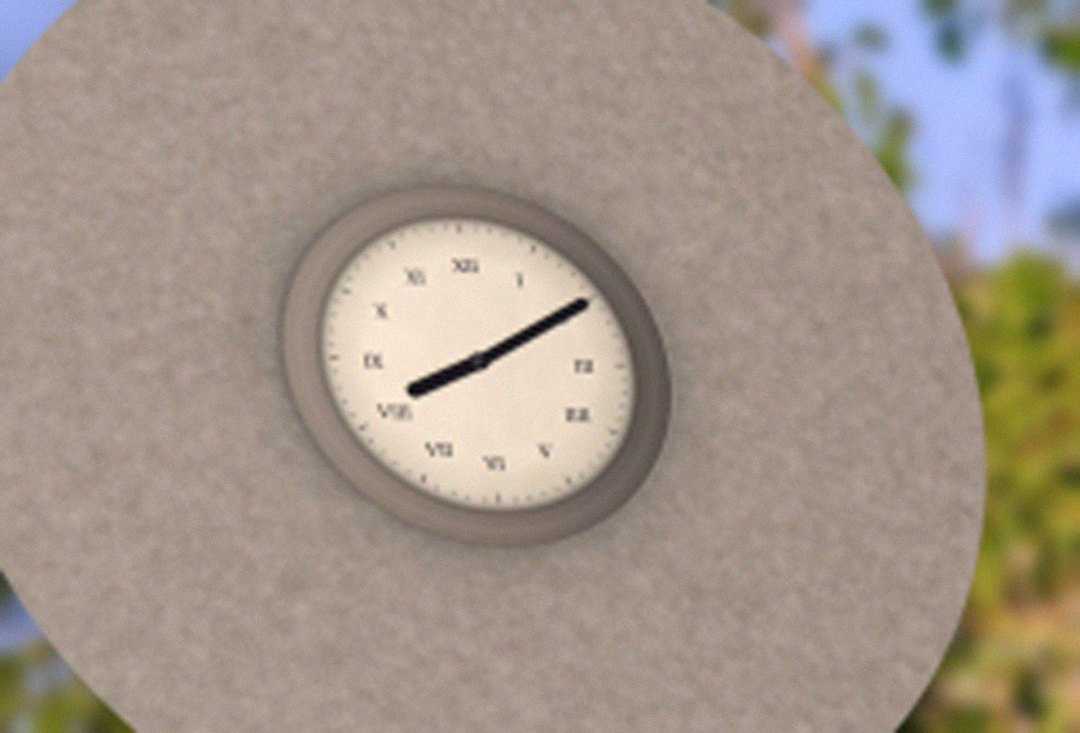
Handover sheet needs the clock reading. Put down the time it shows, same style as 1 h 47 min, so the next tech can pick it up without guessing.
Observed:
8 h 10 min
